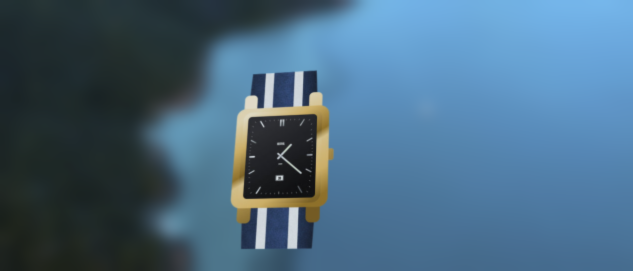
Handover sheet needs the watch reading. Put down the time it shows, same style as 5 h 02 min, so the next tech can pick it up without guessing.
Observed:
1 h 22 min
